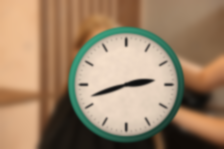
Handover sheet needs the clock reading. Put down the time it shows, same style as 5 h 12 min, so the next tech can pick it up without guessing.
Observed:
2 h 42 min
